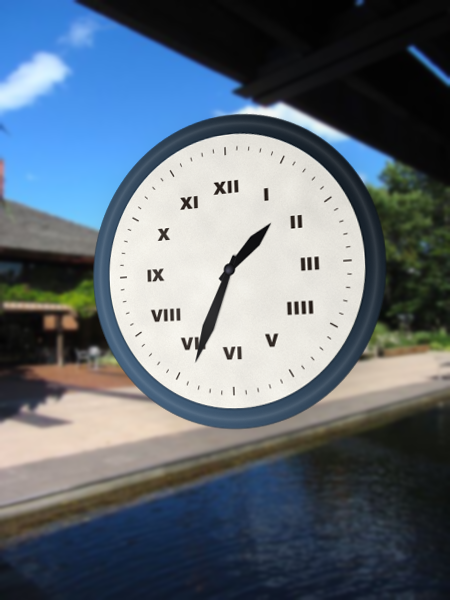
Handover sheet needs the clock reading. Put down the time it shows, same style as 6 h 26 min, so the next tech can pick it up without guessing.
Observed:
1 h 34 min
